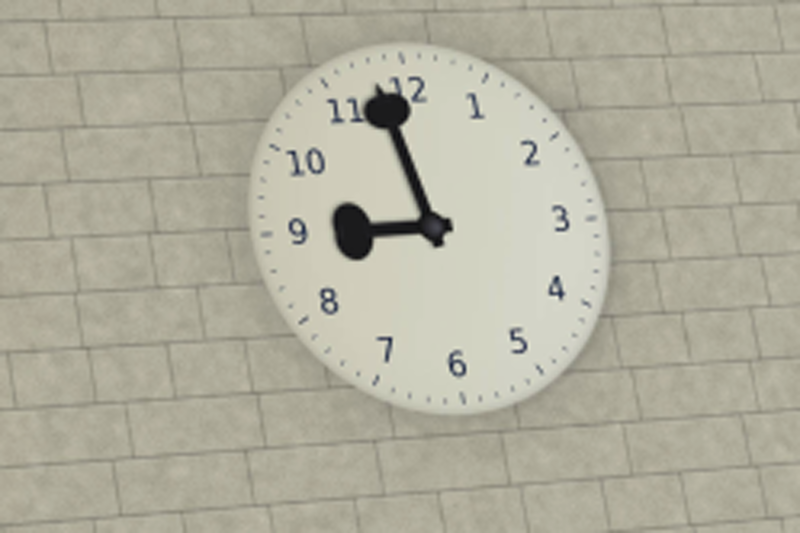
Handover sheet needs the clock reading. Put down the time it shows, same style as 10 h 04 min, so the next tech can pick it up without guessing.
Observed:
8 h 58 min
